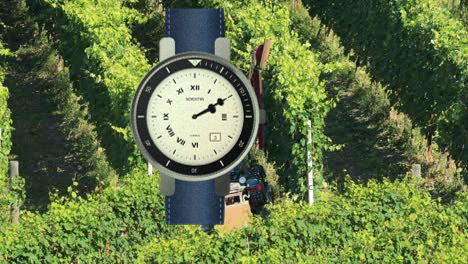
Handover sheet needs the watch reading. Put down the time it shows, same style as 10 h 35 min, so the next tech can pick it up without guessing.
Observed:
2 h 10 min
